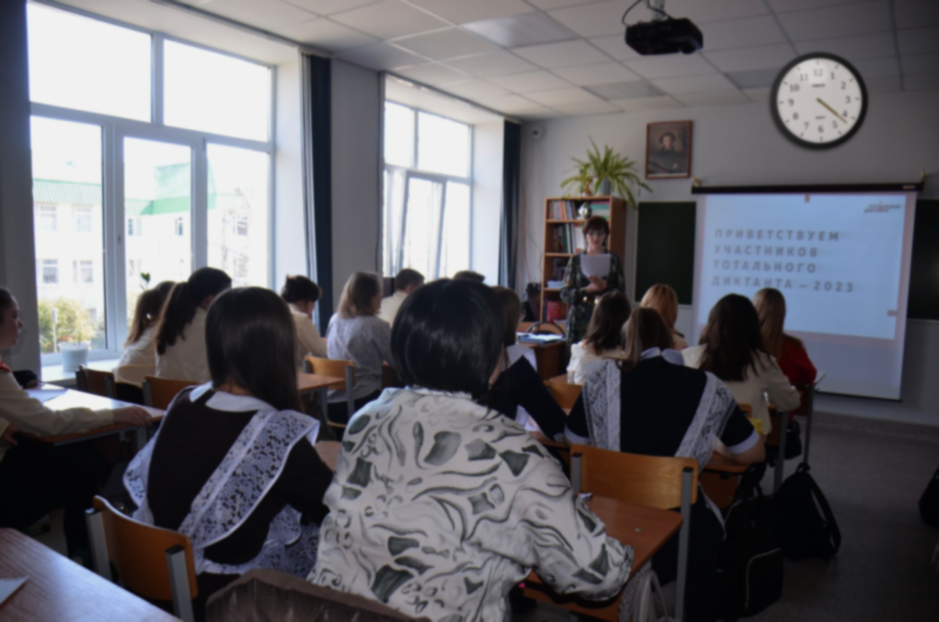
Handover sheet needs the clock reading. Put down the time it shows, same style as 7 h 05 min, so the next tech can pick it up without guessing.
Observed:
4 h 22 min
